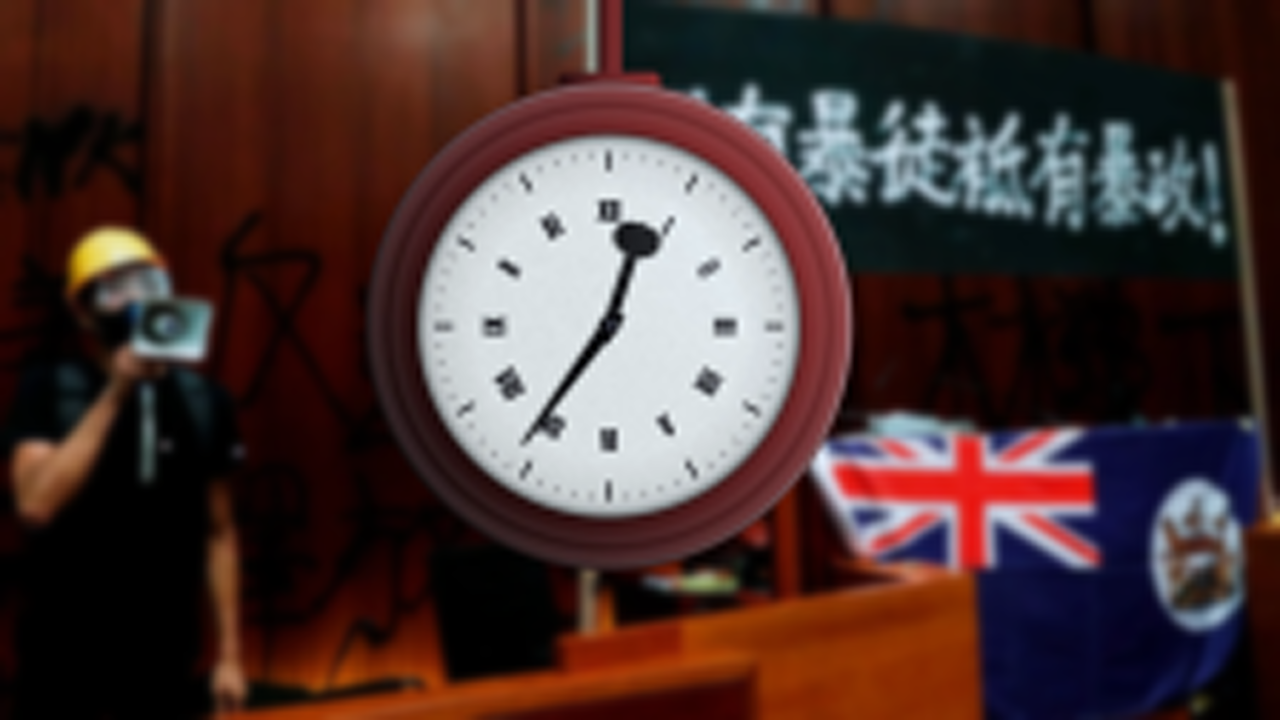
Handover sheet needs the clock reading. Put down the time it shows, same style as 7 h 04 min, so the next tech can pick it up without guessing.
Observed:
12 h 36 min
